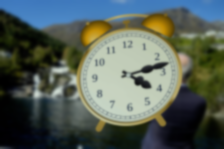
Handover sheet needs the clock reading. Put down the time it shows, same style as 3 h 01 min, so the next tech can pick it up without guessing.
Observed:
4 h 13 min
